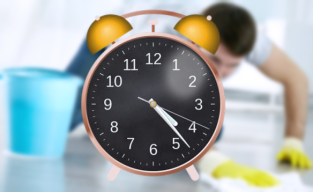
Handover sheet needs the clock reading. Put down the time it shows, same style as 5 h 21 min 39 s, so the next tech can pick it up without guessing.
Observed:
4 h 23 min 19 s
